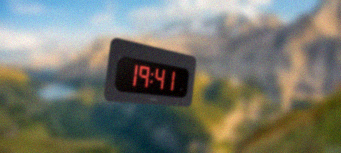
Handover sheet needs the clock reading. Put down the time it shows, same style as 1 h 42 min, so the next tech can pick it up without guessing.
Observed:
19 h 41 min
